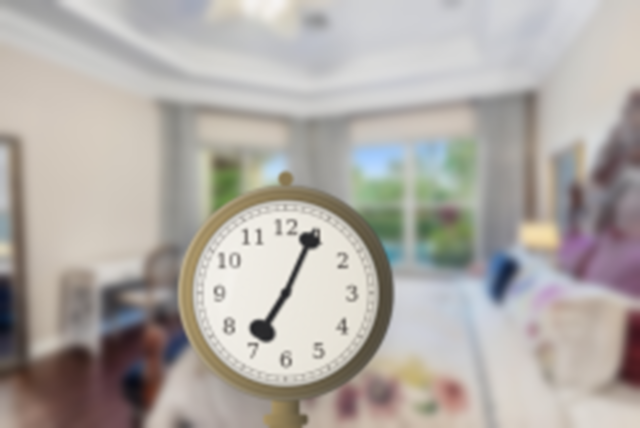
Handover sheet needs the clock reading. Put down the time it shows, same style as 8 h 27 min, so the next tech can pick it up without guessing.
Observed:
7 h 04 min
